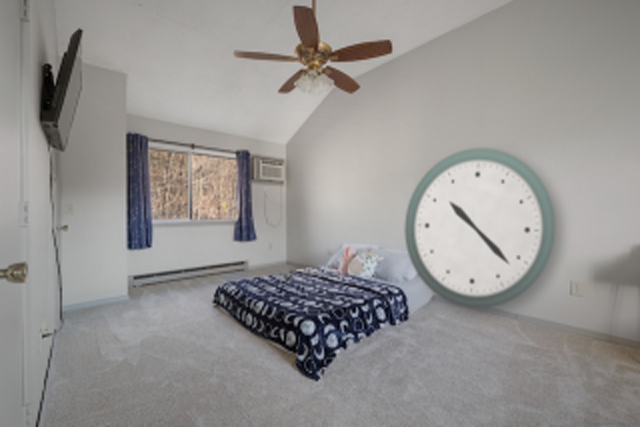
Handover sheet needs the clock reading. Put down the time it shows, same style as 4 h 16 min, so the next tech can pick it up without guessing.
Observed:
10 h 22 min
